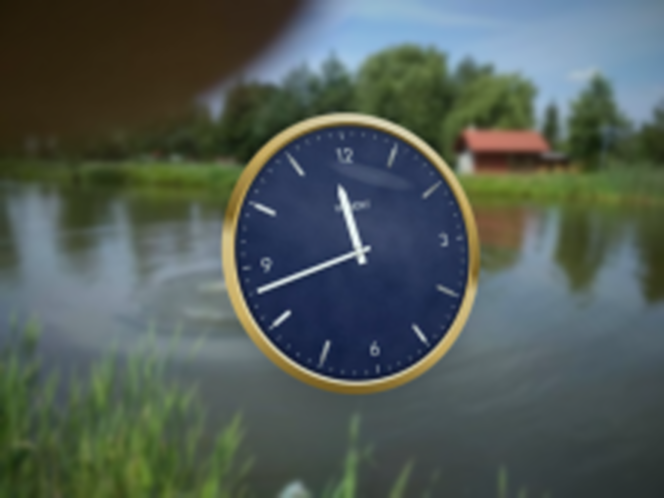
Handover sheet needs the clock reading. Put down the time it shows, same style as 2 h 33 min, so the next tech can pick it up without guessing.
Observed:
11 h 43 min
